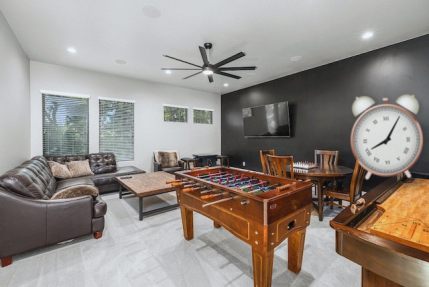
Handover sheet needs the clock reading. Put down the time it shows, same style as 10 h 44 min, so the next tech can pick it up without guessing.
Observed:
8 h 05 min
